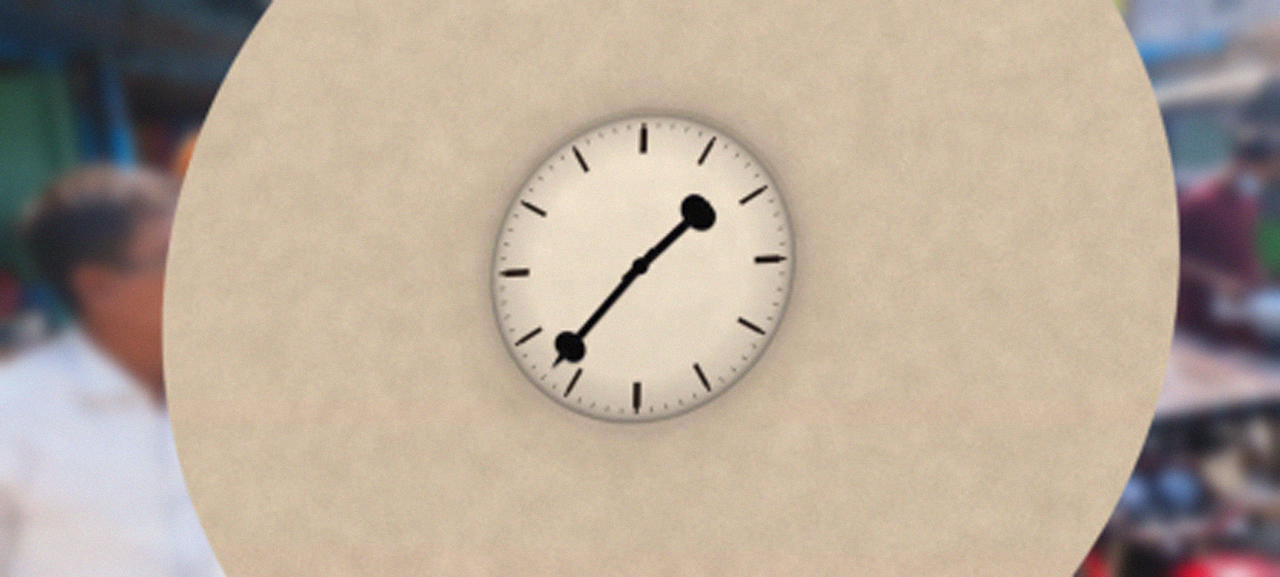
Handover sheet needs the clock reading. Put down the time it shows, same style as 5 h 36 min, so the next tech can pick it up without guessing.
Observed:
1 h 37 min
